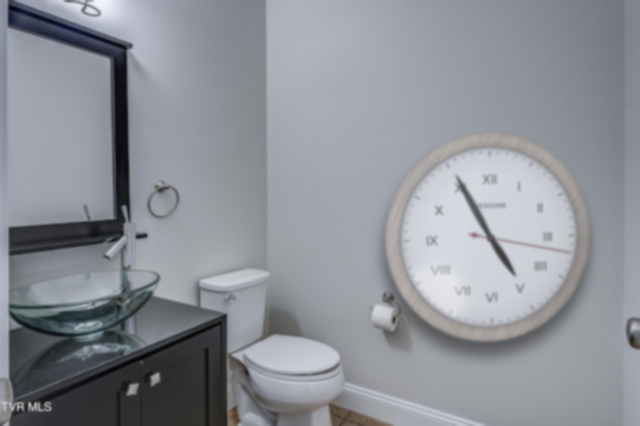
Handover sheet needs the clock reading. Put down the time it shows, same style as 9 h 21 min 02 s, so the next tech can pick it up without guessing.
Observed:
4 h 55 min 17 s
